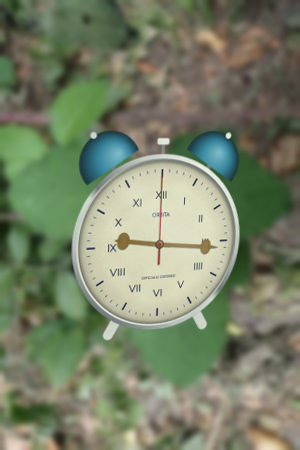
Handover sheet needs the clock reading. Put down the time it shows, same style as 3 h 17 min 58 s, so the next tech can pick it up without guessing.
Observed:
9 h 16 min 00 s
